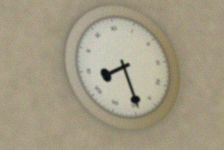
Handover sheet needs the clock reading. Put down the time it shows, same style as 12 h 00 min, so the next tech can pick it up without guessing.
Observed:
8 h 29 min
